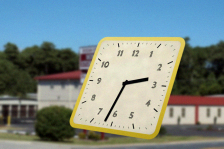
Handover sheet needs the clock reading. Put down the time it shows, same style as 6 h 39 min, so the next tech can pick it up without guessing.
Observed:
2 h 32 min
